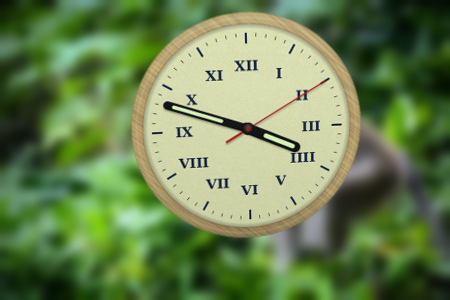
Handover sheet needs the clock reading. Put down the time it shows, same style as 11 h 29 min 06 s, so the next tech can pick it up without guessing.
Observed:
3 h 48 min 10 s
